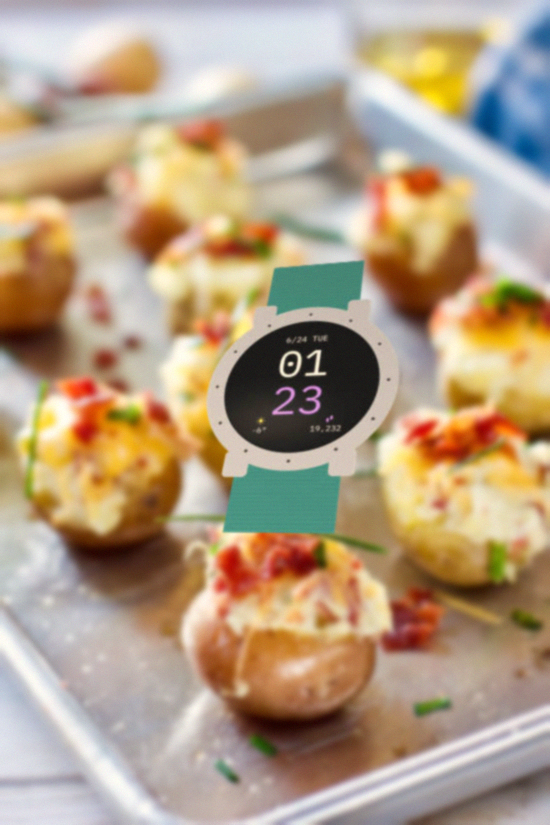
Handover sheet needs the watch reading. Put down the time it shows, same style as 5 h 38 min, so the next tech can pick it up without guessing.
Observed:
1 h 23 min
